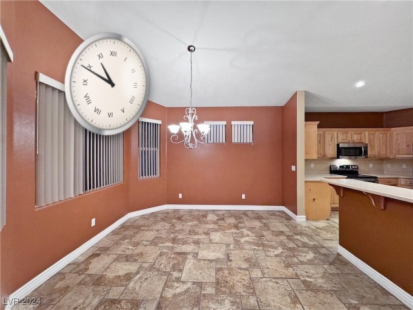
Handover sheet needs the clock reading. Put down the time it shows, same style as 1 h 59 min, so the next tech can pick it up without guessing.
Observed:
10 h 49 min
